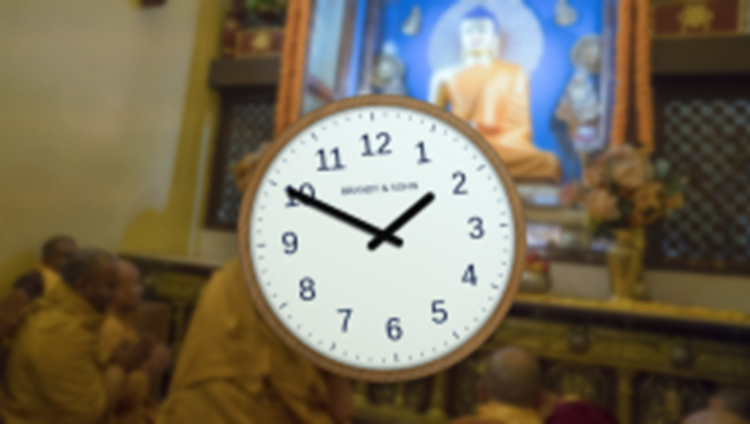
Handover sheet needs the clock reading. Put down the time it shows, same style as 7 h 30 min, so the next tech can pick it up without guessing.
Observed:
1 h 50 min
